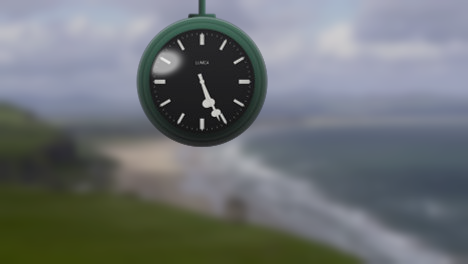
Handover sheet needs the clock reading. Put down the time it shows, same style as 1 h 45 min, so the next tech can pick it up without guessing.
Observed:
5 h 26 min
